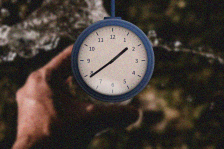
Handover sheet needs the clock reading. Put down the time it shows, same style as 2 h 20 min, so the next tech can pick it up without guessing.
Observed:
1 h 39 min
